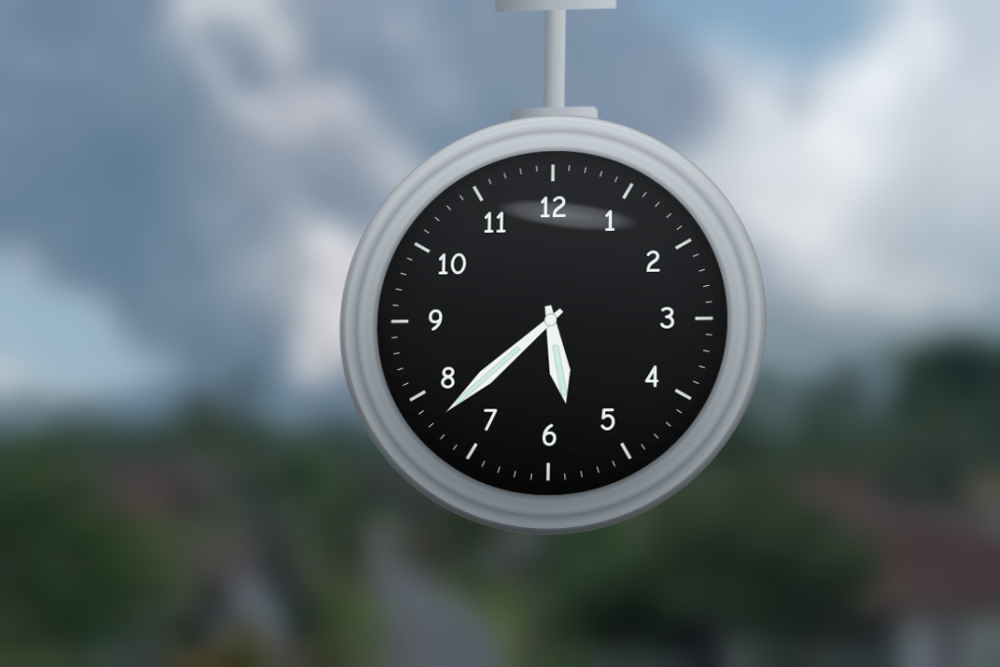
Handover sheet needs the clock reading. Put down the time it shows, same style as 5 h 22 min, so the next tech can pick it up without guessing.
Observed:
5 h 38 min
